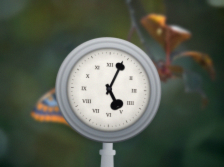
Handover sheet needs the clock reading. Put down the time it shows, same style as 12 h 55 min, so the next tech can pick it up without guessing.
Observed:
5 h 04 min
